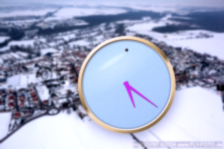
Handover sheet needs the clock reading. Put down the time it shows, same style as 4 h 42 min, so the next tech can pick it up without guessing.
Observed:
5 h 21 min
